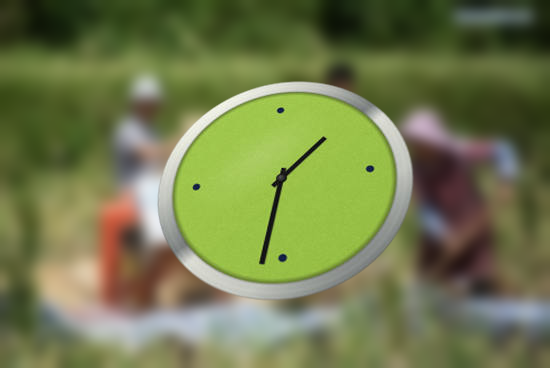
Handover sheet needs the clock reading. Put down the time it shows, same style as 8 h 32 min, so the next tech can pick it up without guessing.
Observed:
1 h 32 min
